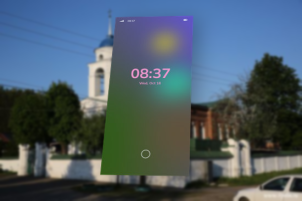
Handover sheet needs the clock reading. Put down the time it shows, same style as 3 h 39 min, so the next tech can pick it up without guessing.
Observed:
8 h 37 min
